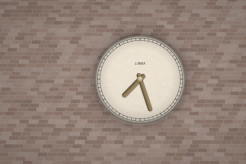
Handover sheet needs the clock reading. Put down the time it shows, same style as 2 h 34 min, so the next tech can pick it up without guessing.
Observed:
7 h 27 min
